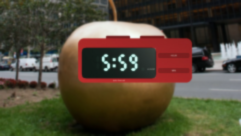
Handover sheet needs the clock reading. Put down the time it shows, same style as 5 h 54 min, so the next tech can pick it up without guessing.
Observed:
5 h 59 min
